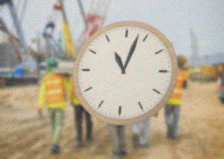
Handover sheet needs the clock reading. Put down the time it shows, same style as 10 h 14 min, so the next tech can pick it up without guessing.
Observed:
11 h 03 min
